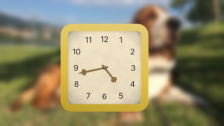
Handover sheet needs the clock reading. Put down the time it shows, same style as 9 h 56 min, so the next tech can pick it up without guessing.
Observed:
4 h 43 min
